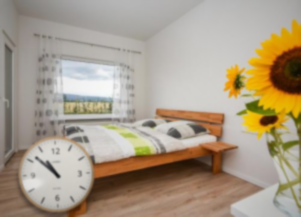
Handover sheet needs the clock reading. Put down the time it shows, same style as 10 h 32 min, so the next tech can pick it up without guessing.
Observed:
10 h 52 min
